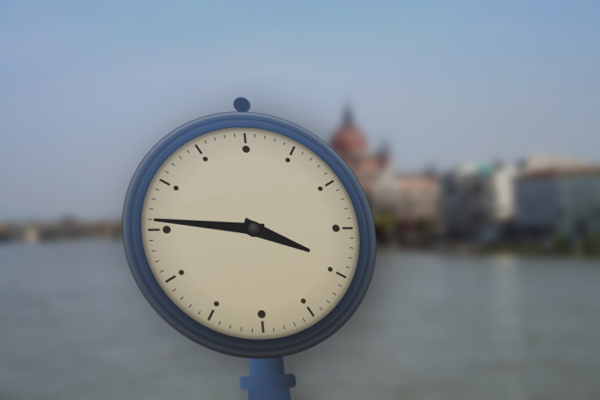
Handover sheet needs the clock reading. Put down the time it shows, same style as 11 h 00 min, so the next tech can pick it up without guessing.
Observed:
3 h 46 min
